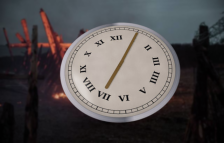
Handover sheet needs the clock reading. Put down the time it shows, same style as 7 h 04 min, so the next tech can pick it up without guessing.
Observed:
7 h 05 min
